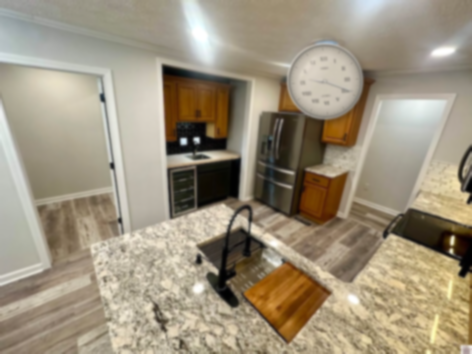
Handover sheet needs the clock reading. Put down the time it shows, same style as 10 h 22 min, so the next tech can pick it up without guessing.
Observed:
9 h 19 min
